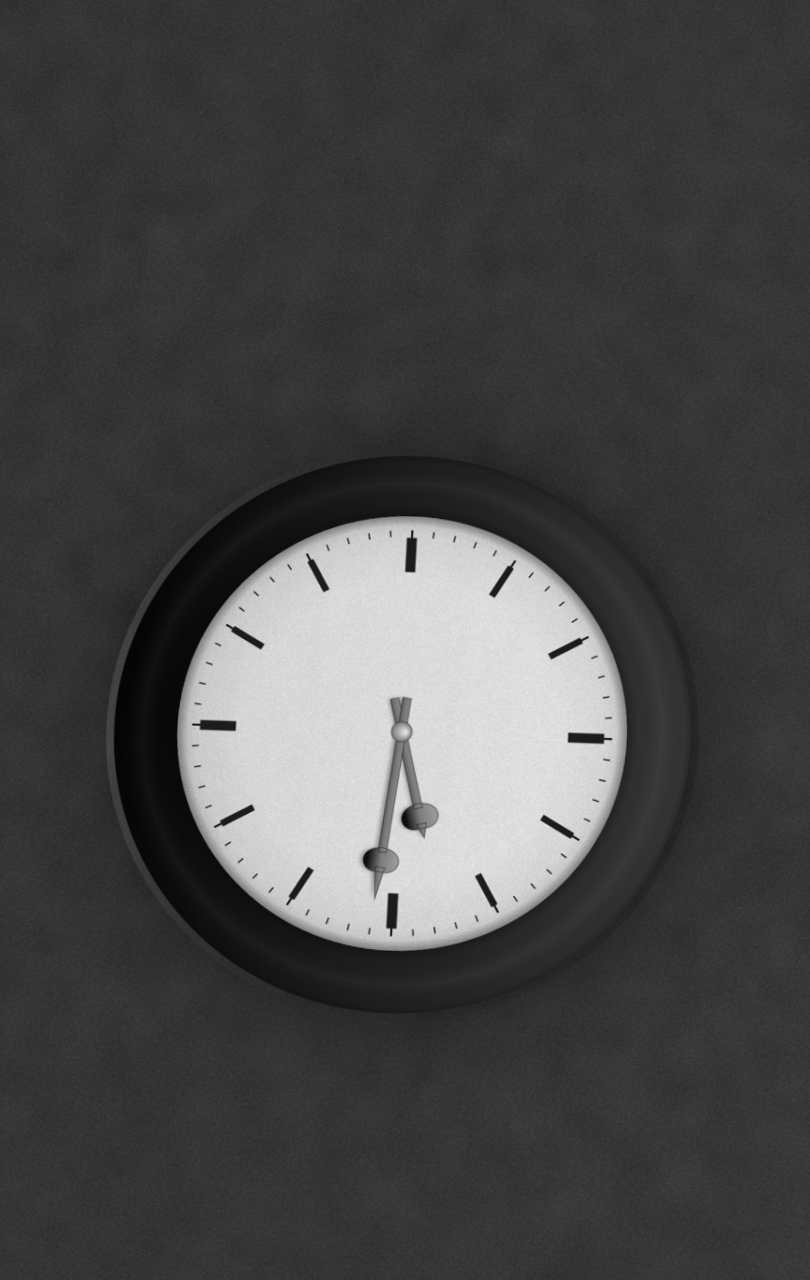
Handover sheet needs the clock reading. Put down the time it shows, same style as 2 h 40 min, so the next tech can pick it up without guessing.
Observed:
5 h 31 min
